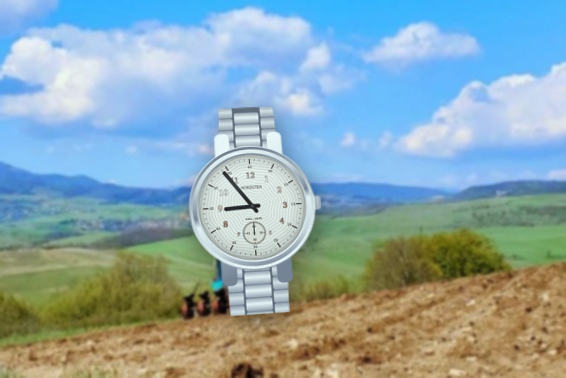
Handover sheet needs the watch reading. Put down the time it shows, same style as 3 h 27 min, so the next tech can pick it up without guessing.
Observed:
8 h 54 min
